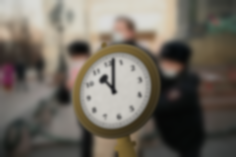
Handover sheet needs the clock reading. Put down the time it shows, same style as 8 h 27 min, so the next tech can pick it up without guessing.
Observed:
11 h 02 min
